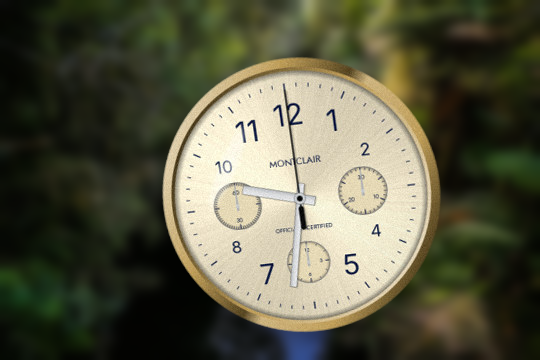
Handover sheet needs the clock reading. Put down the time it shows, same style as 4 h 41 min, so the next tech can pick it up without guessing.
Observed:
9 h 32 min
